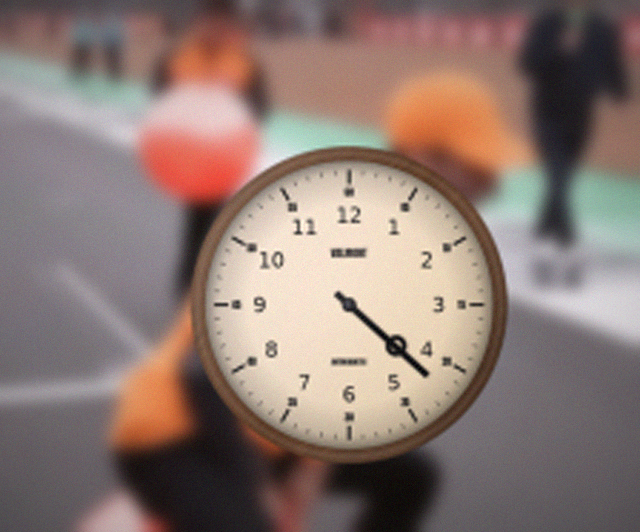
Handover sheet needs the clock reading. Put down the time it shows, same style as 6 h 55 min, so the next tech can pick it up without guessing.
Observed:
4 h 22 min
